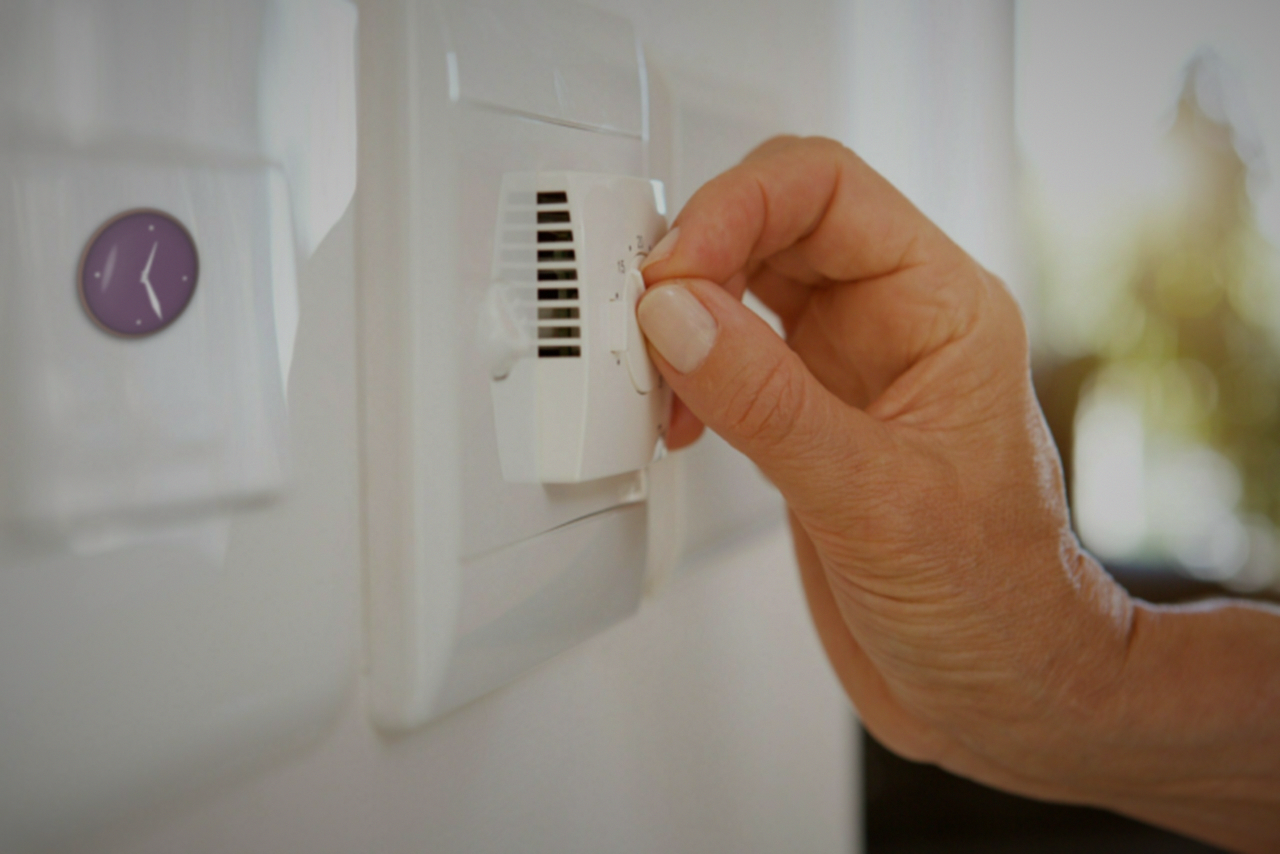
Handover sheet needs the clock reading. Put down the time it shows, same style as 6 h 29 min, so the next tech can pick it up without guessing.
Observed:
12 h 25 min
